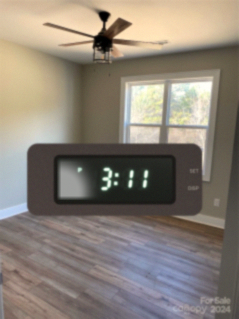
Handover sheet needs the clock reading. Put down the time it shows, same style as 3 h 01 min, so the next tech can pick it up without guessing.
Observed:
3 h 11 min
